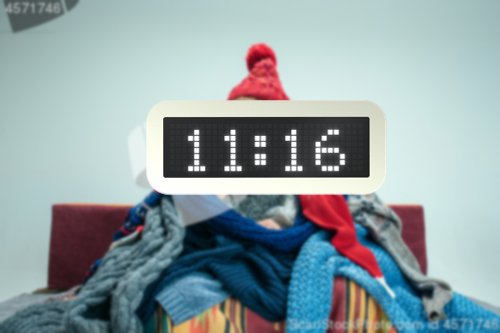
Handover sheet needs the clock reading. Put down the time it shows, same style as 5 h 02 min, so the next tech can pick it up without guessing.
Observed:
11 h 16 min
